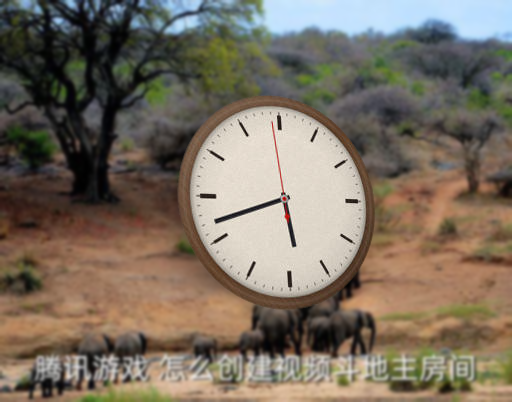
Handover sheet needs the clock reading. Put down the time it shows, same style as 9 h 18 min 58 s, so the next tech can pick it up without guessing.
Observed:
5 h 41 min 59 s
